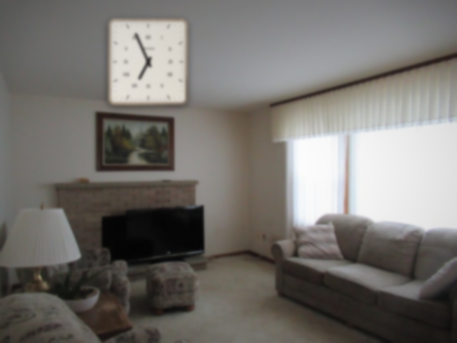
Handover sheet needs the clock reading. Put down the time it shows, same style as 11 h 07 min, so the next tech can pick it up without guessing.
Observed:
6 h 56 min
